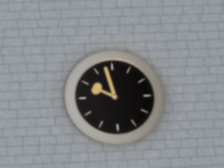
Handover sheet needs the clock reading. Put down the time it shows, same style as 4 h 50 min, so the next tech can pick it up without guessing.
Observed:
9 h 58 min
